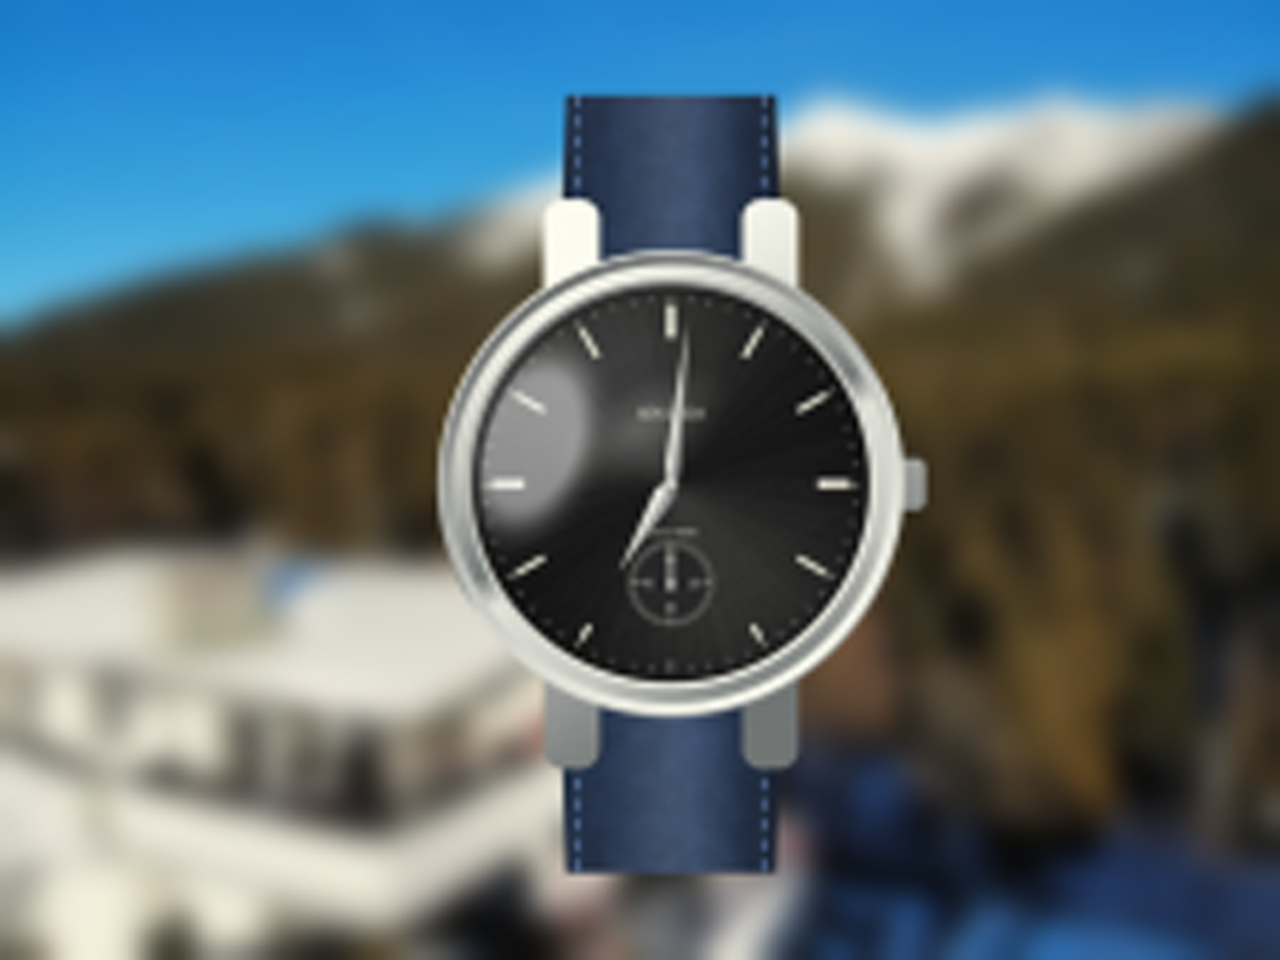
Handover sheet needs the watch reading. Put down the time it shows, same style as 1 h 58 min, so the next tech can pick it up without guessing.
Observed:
7 h 01 min
